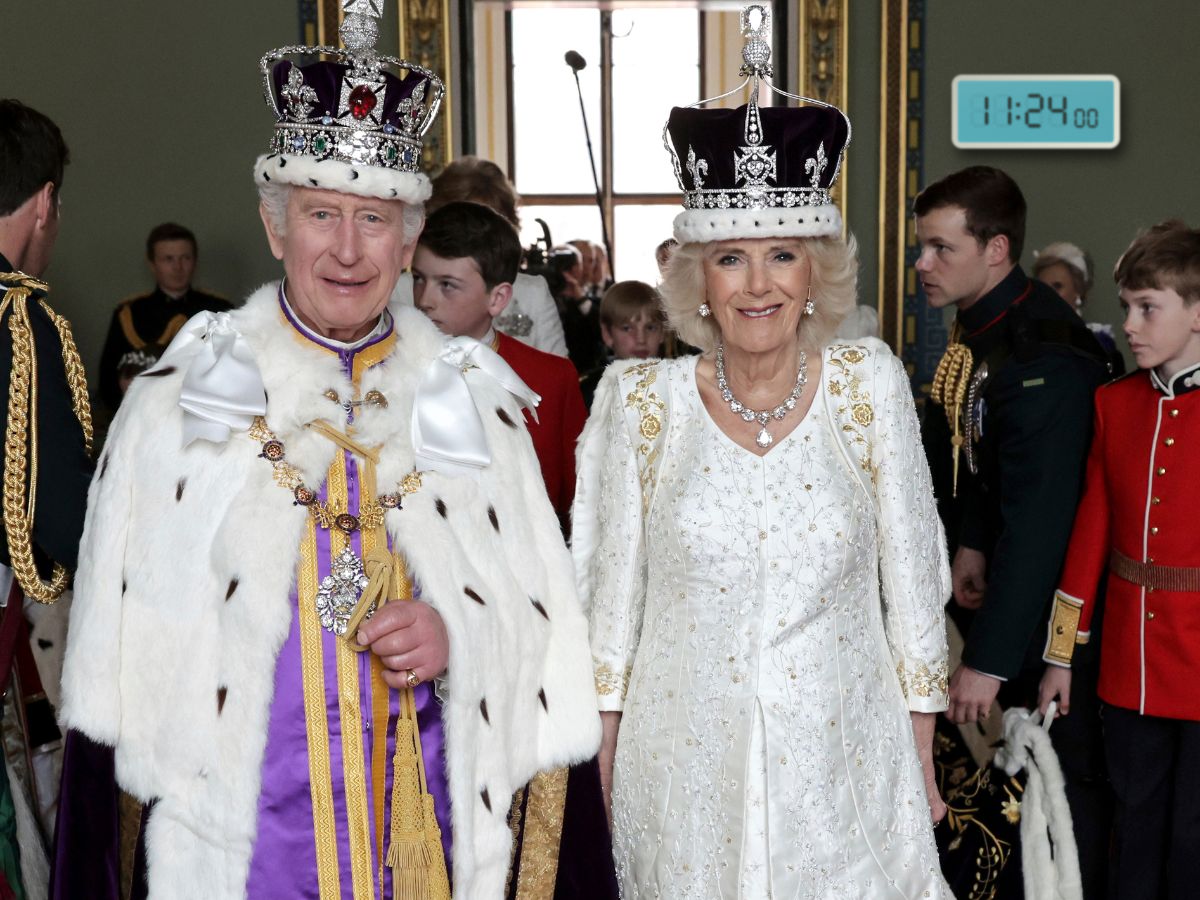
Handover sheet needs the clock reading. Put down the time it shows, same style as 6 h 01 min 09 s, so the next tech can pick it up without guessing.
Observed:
11 h 24 min 00 s
